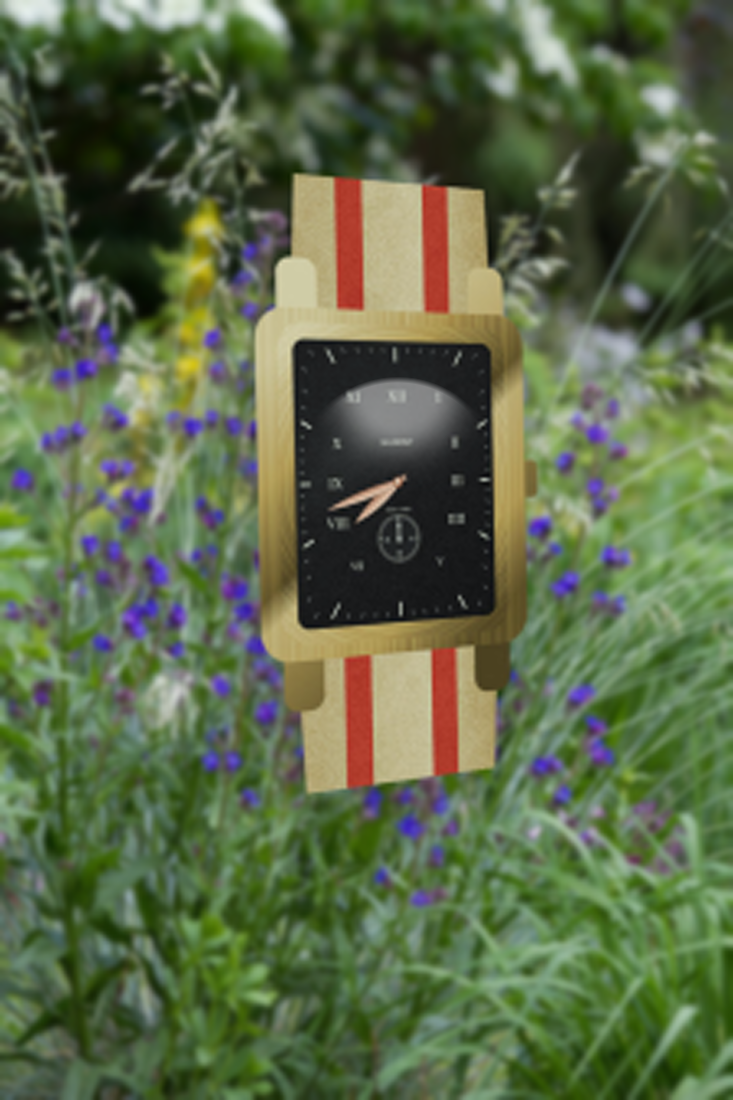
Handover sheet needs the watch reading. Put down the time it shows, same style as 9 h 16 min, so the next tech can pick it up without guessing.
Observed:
7 h 42 min
